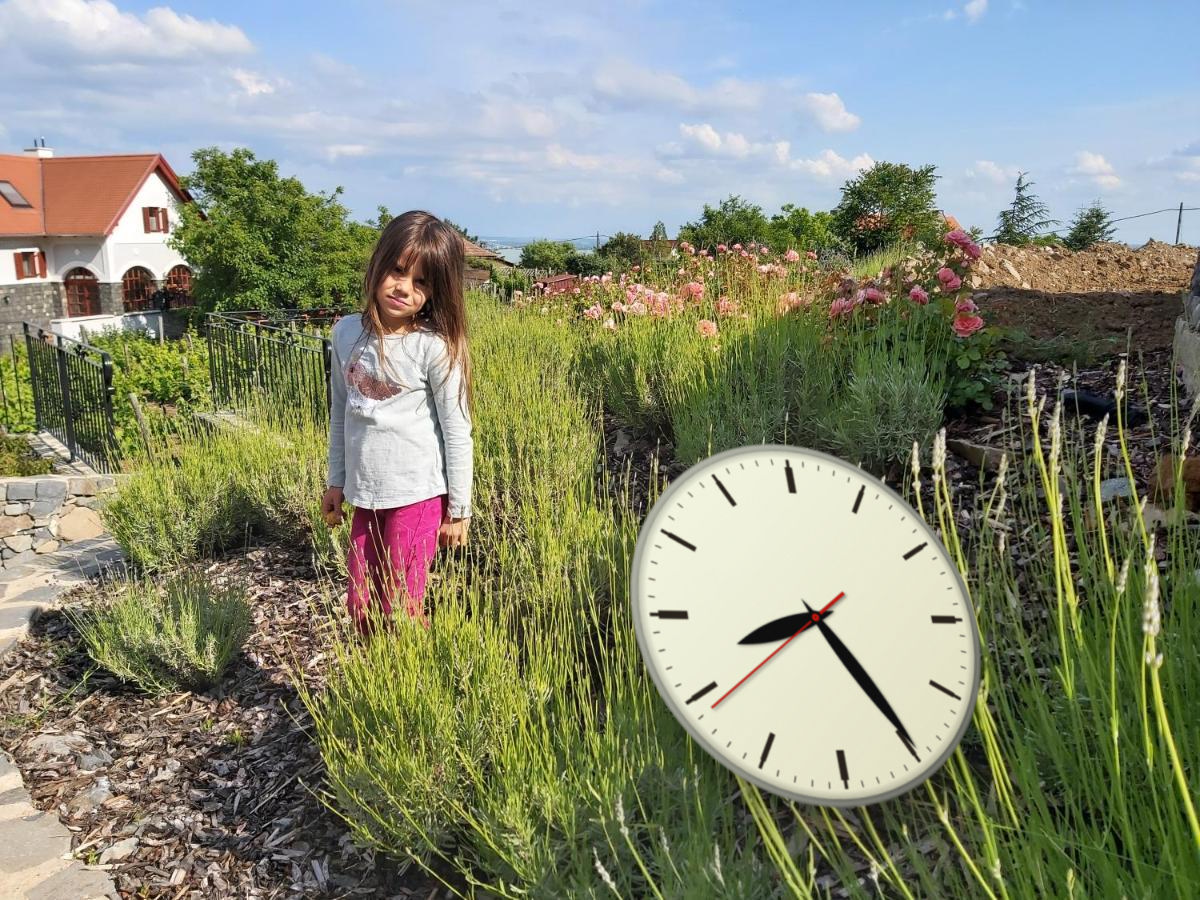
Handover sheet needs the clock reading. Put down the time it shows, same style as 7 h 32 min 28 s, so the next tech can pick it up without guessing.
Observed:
8 h 24 min 39 s
